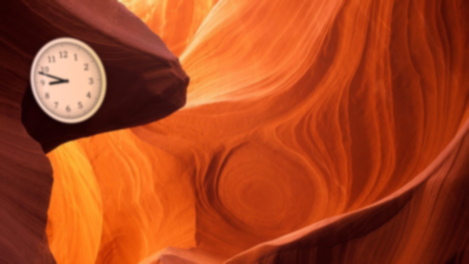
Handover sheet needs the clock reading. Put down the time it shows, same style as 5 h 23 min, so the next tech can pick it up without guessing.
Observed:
8 h 48 min
